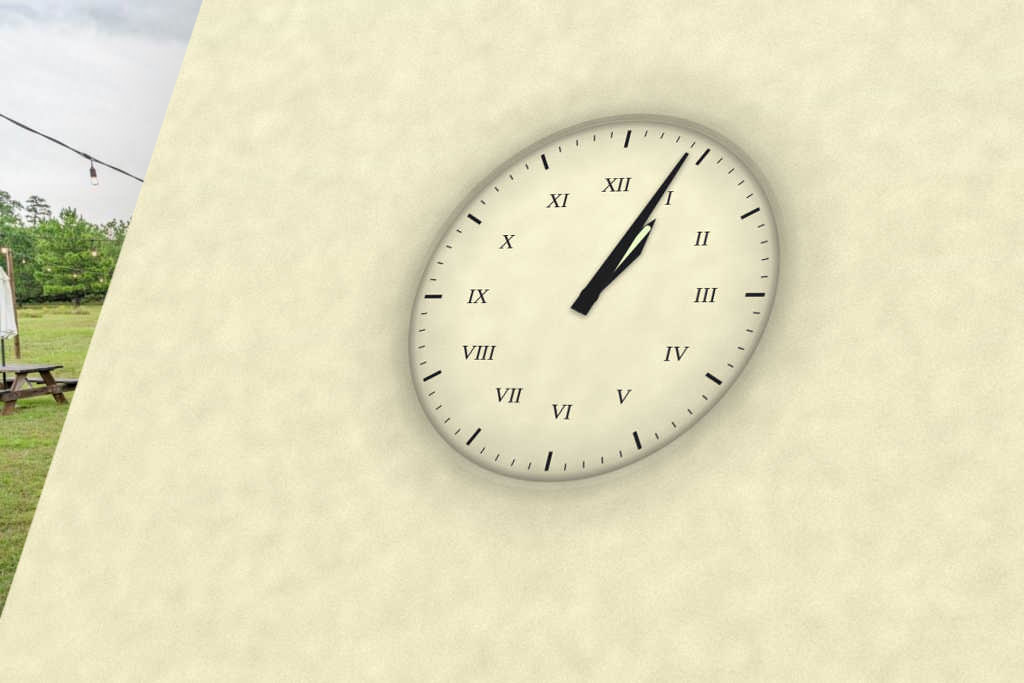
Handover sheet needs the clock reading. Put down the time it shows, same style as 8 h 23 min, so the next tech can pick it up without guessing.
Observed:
1 h 04 min
